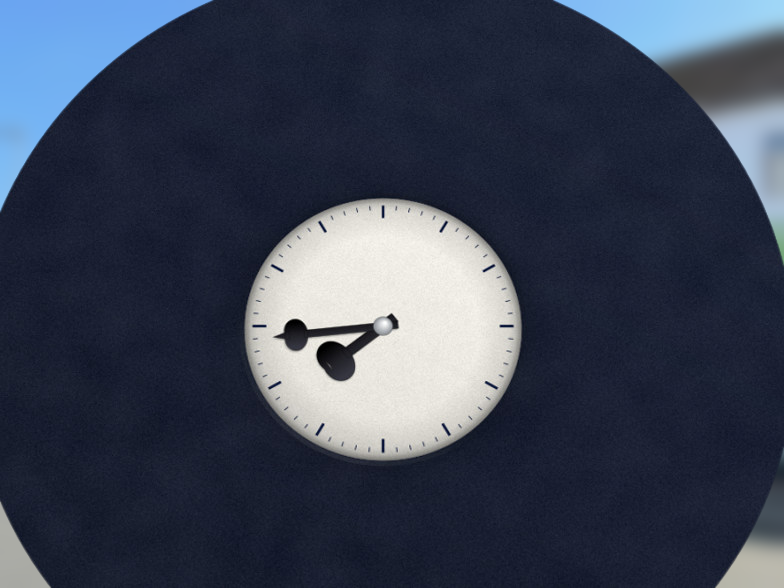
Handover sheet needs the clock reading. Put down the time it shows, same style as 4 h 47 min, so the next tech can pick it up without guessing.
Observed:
7 h 44 min
